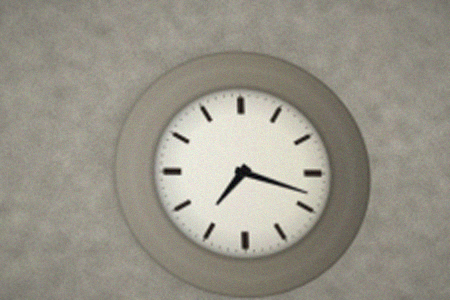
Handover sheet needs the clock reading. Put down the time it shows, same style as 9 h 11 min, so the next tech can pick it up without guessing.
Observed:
7 h 18 min
